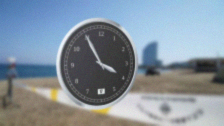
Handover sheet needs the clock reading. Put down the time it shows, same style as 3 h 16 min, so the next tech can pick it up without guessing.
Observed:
3 h 55 min
